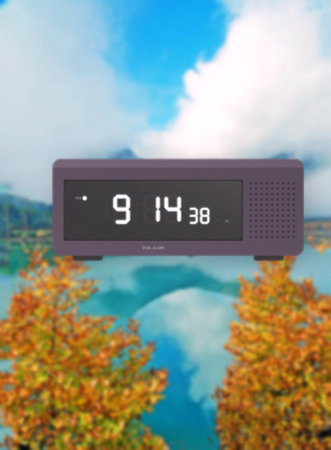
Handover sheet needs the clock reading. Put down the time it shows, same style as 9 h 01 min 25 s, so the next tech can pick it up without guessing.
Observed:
9 h 14 min 38 s
